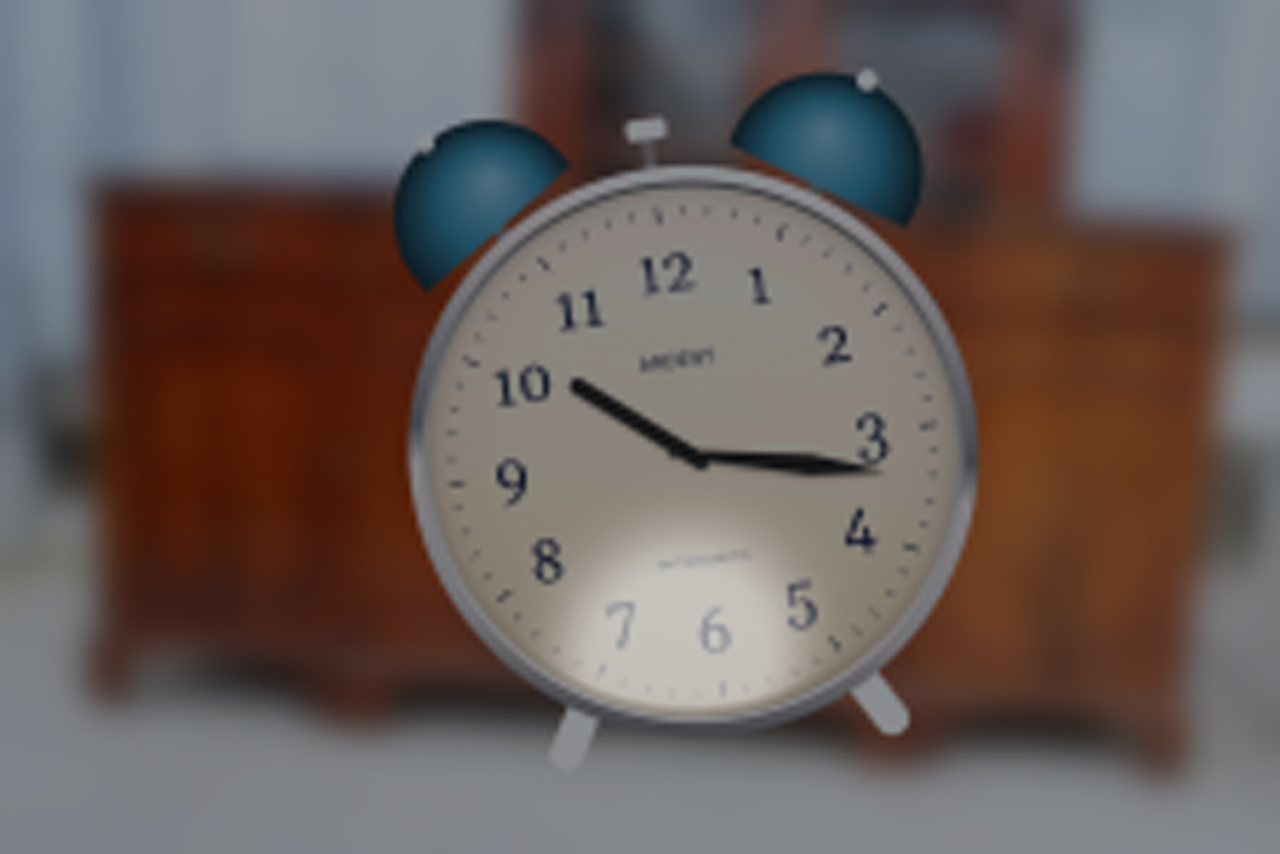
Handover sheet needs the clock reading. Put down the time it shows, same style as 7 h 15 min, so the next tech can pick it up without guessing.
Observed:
10 h 17 min
